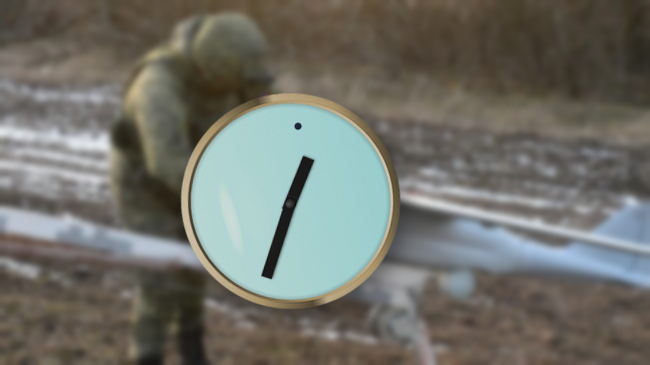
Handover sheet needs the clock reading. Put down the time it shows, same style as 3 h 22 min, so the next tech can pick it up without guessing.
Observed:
12 h 32 min
